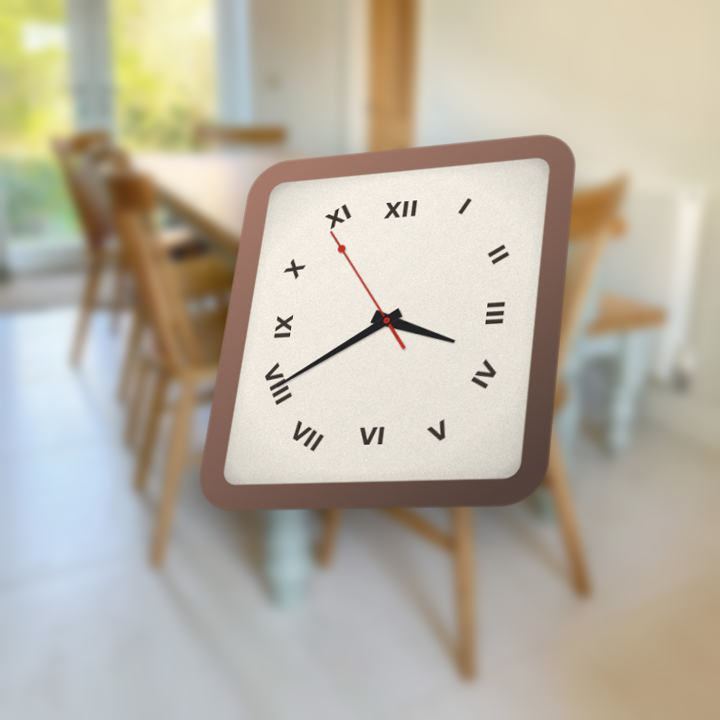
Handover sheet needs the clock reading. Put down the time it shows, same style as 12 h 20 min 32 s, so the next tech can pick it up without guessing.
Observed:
3 h 39 min 54 s
